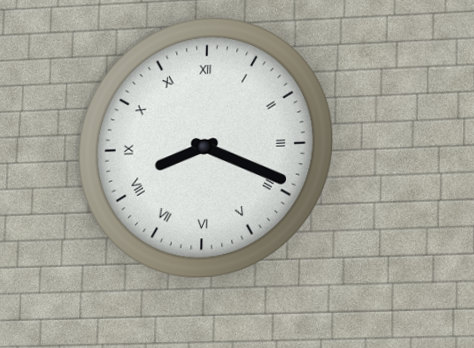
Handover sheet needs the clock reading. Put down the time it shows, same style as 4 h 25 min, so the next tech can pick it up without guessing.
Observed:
8 h 19 min
